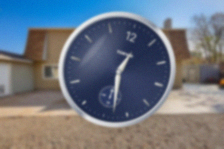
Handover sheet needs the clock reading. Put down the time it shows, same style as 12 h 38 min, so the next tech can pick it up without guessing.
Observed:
12 h 28 min
